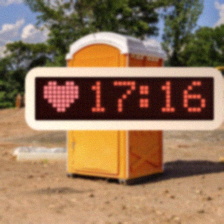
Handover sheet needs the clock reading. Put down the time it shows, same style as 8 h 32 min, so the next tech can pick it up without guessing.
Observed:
17 h 16 min
